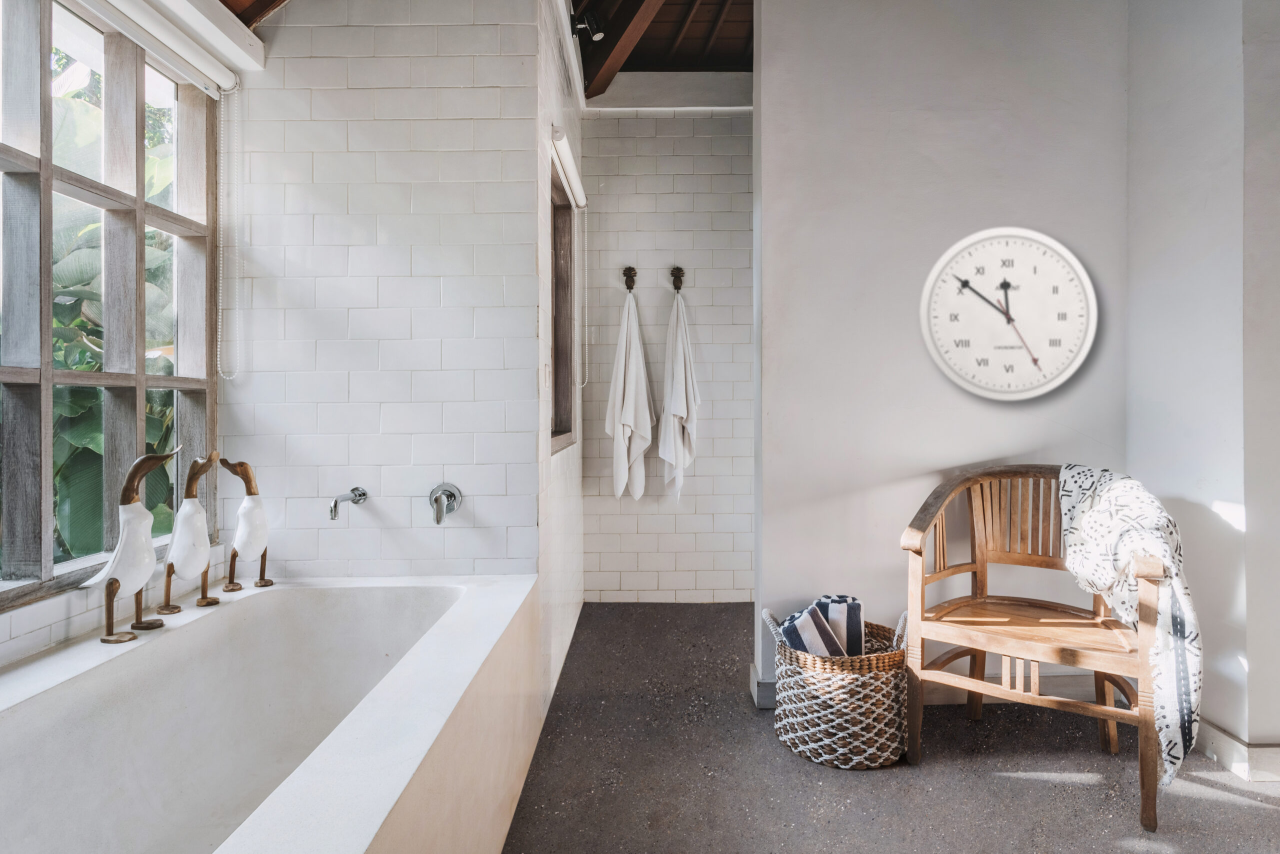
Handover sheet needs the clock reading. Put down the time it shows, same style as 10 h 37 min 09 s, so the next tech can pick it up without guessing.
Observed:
11 h 51 min 25 s
